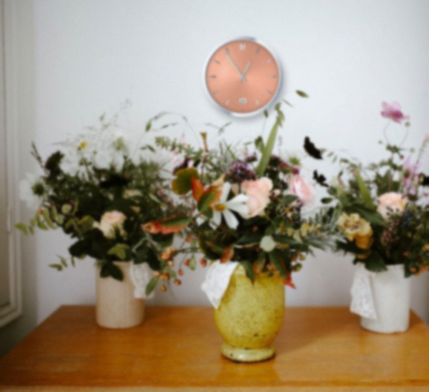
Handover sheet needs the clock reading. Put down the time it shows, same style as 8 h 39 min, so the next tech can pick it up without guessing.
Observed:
12 h 54 min
